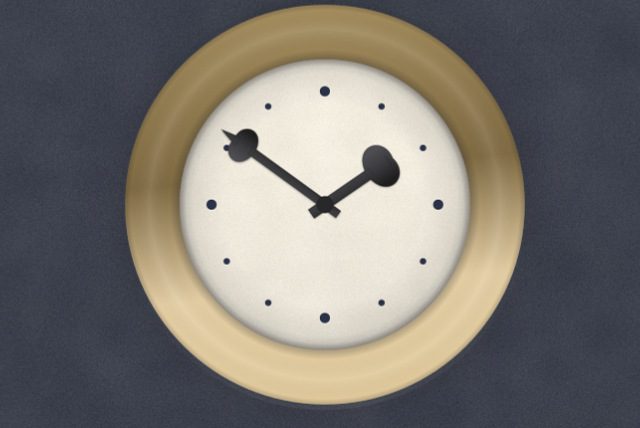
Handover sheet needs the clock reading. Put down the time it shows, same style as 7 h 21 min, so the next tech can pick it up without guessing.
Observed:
1 h 51 min
